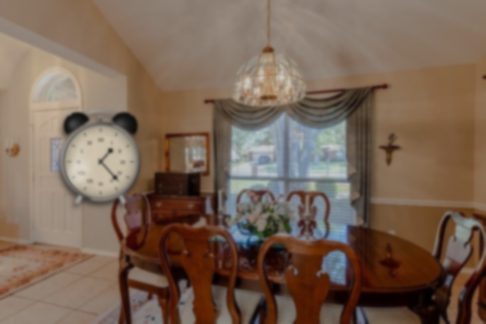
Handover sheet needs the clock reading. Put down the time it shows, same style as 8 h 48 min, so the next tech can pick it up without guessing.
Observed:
1 h 23 min
